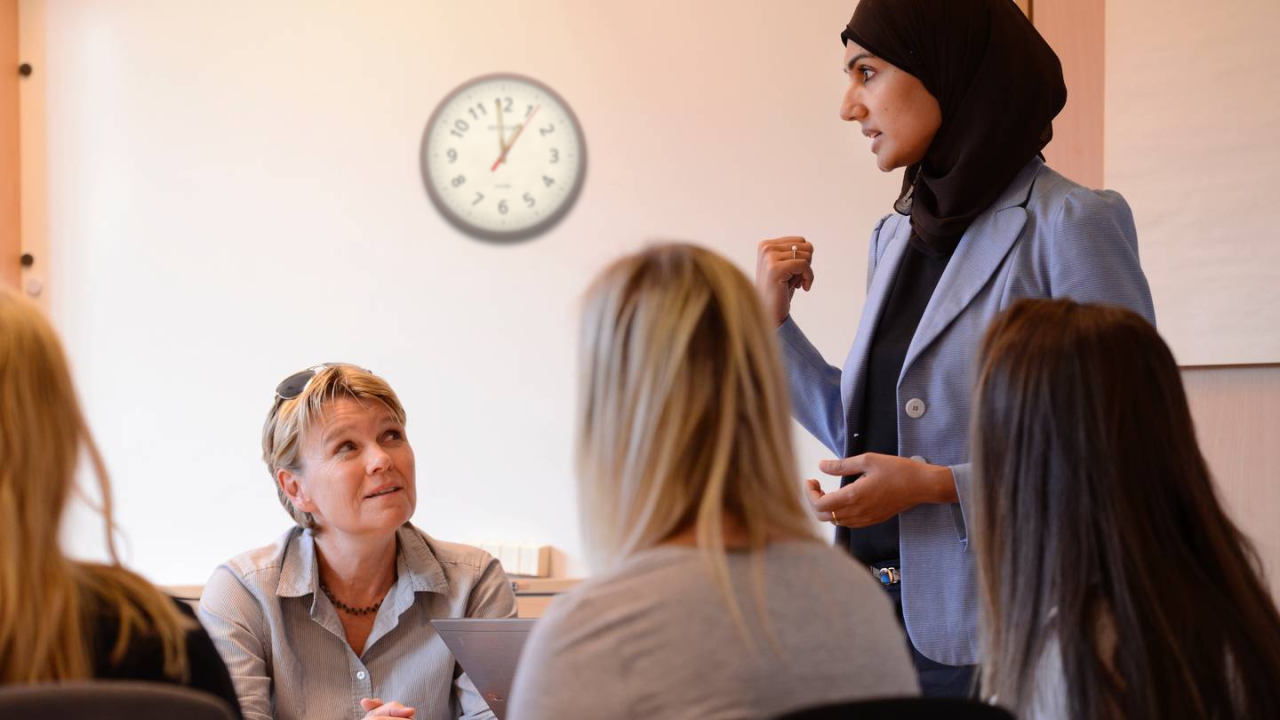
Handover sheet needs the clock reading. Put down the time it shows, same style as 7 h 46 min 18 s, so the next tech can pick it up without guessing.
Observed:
12 h 59 min 06 s
